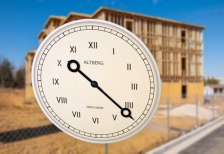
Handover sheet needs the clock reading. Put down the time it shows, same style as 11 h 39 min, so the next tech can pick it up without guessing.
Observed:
10 h 22 min
